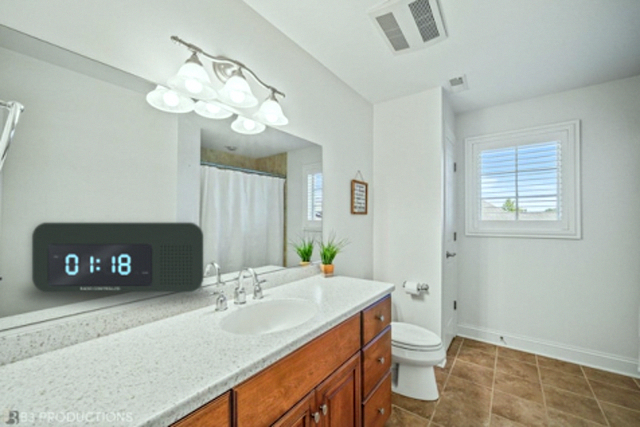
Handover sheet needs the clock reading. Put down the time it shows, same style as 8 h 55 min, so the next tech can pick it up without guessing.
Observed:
1 h 18 min
